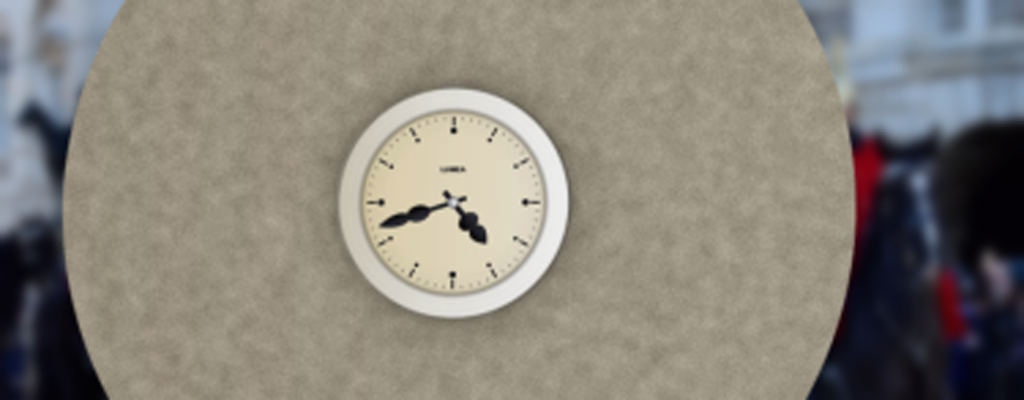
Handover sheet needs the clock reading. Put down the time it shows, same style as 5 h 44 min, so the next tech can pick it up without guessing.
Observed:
4 h 42 min
